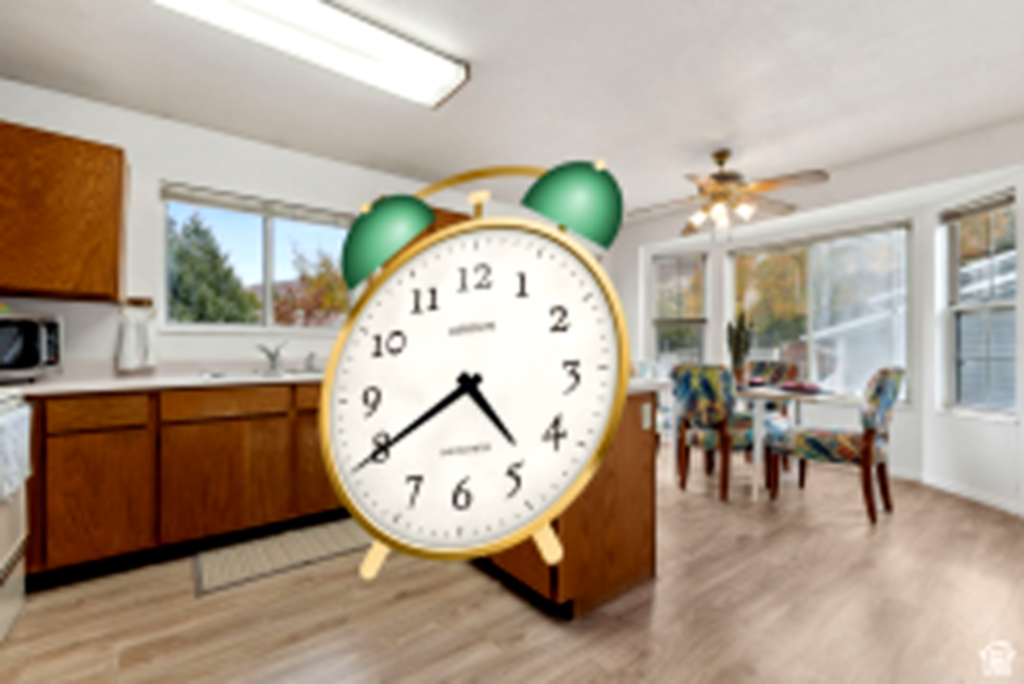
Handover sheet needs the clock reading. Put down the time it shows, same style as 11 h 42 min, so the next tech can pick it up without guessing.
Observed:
4 h 40 min
